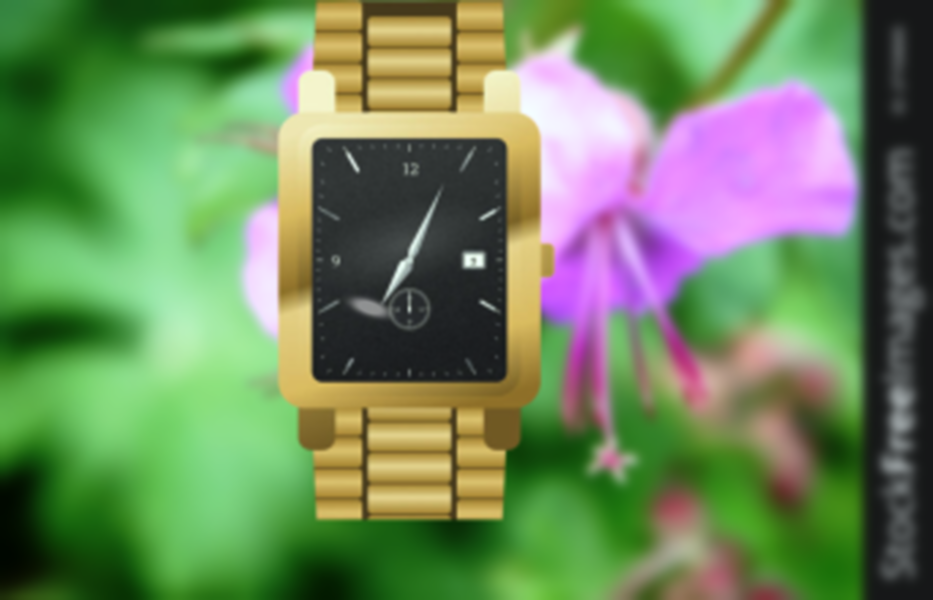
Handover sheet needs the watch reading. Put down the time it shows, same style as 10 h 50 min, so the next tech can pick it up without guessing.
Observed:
7 h 04 min
